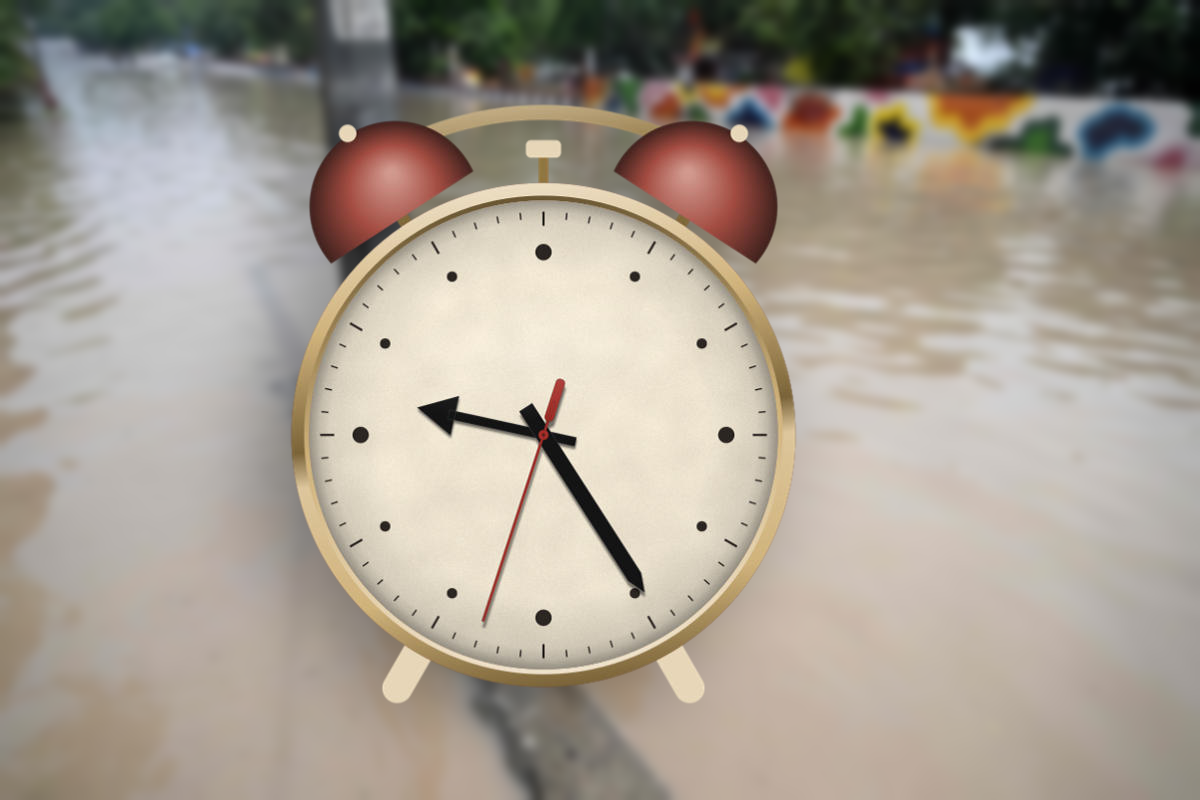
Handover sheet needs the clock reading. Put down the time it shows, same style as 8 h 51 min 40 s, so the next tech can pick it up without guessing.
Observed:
9 h 24 min 33 s
